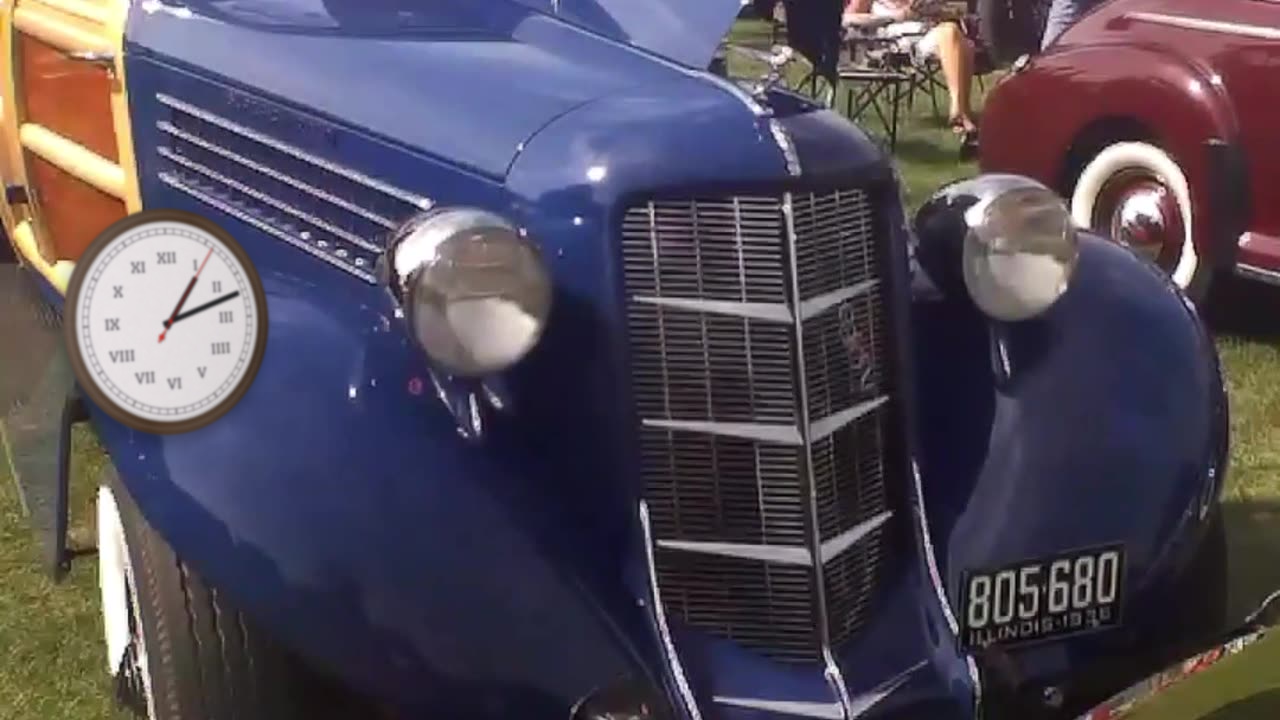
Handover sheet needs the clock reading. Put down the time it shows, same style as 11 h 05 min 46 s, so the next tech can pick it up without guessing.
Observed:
1 h 12 min 06 s
